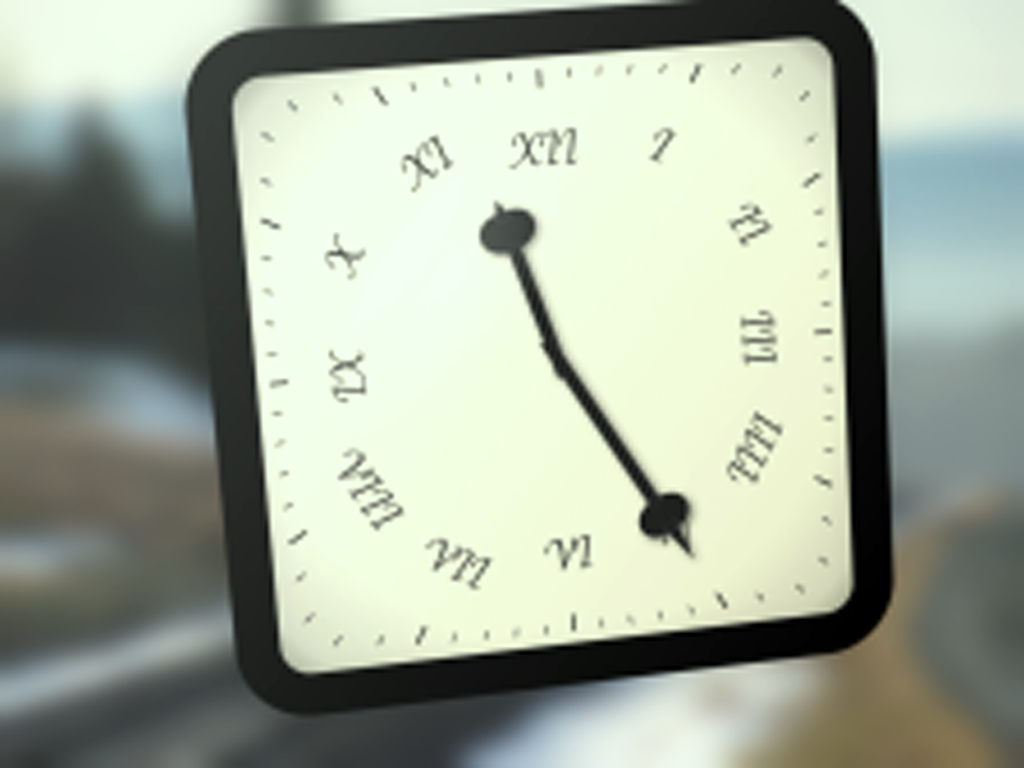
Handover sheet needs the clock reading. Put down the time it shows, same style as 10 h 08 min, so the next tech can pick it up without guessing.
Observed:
11 h 25 min
